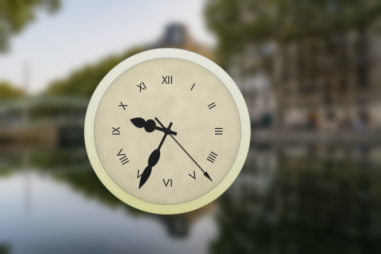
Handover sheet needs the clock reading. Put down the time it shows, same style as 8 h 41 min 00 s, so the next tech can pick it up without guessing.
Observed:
9 h 34 min 23 s
